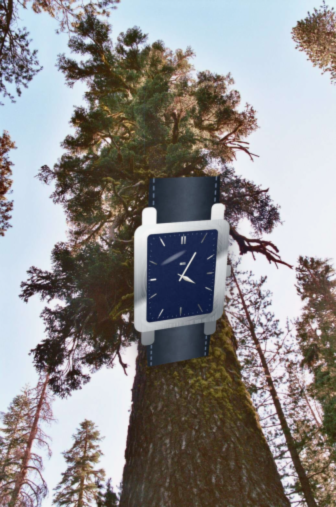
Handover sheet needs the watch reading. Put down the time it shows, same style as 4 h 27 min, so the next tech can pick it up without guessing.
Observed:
4 h 05 min
